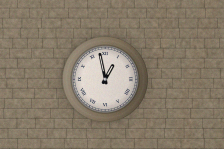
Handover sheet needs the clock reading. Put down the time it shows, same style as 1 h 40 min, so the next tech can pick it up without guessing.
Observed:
12 h 58 min
